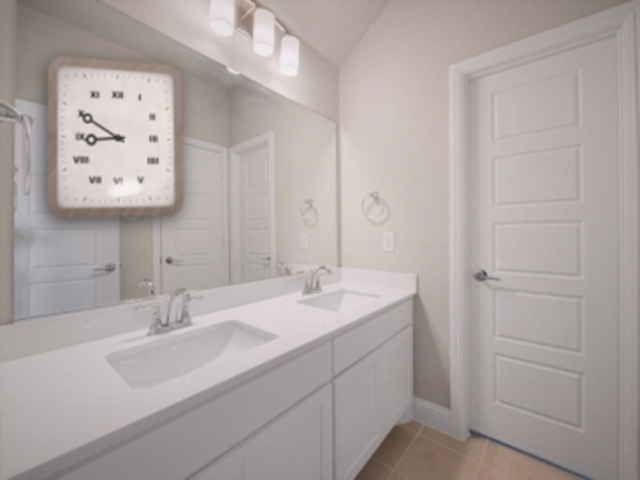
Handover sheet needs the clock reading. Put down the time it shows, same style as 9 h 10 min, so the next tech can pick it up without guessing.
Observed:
8 h 50 min
